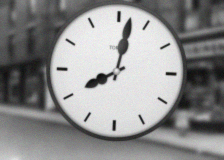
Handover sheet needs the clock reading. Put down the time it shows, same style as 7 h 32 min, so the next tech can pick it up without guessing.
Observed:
8 h 02 min
